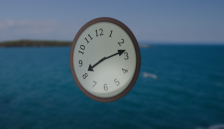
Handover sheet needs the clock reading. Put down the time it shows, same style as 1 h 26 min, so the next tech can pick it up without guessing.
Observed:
8 h 13 min
